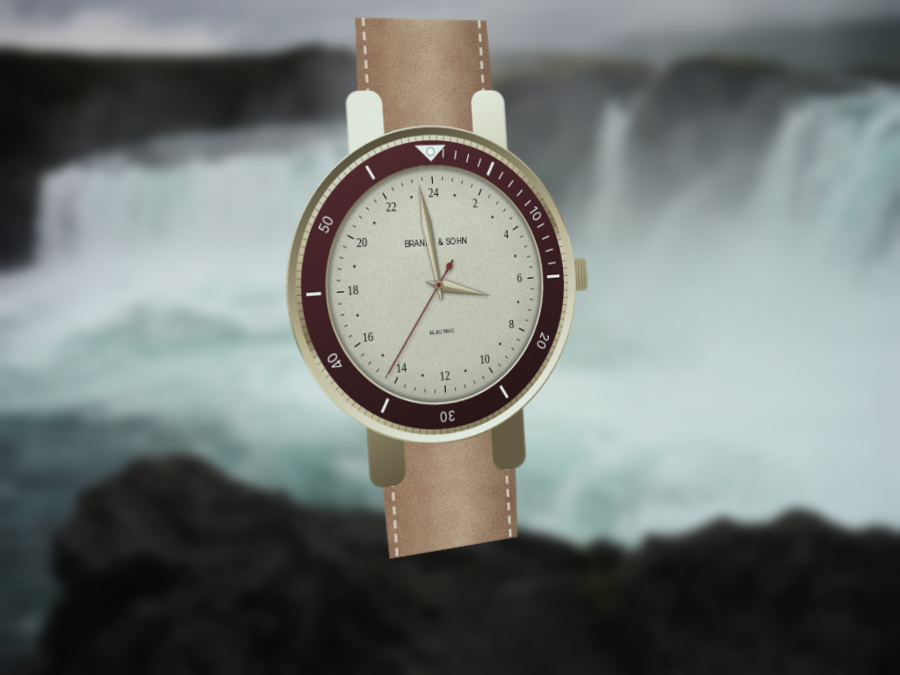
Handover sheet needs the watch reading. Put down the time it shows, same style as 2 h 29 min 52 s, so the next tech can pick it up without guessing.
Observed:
6 h 58 min 36 s
